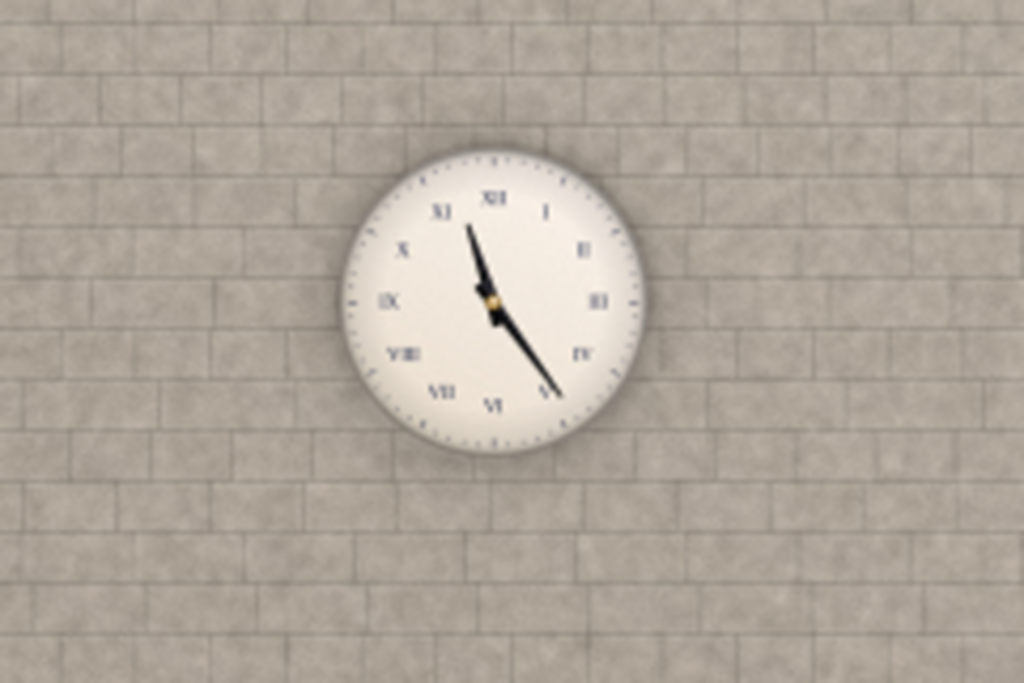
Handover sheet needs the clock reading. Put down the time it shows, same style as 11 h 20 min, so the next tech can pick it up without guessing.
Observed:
11 h 24 min
